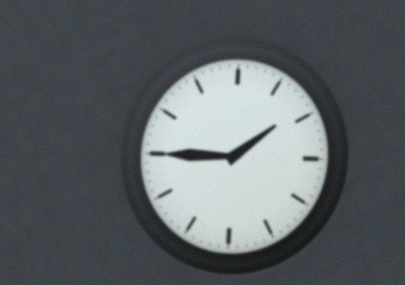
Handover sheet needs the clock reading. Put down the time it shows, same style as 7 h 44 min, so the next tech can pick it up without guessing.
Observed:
1 h 45 min
